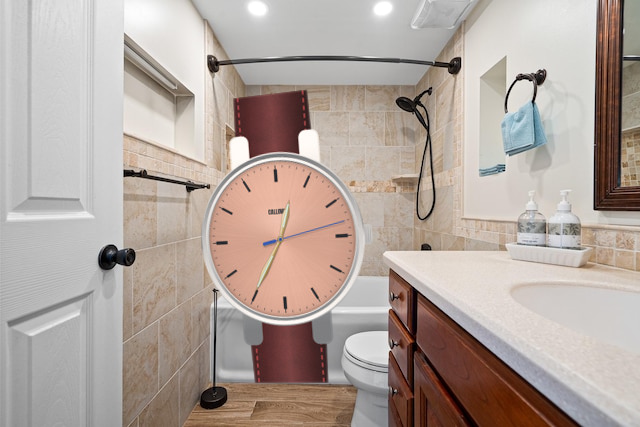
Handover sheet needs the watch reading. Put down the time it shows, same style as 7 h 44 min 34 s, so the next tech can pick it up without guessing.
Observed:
12 h 35 min 13 s
